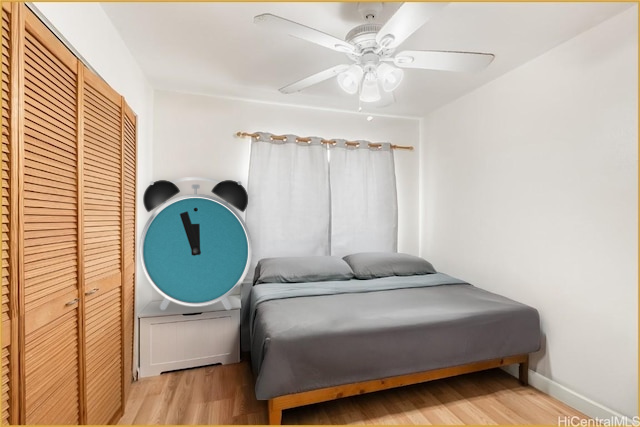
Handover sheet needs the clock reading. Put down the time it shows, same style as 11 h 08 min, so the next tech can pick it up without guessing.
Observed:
11 h 57 min
